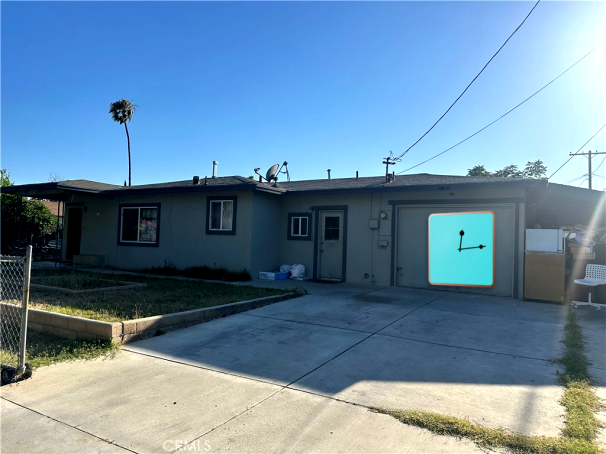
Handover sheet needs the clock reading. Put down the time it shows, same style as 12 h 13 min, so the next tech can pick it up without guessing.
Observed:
12 h 14 min
